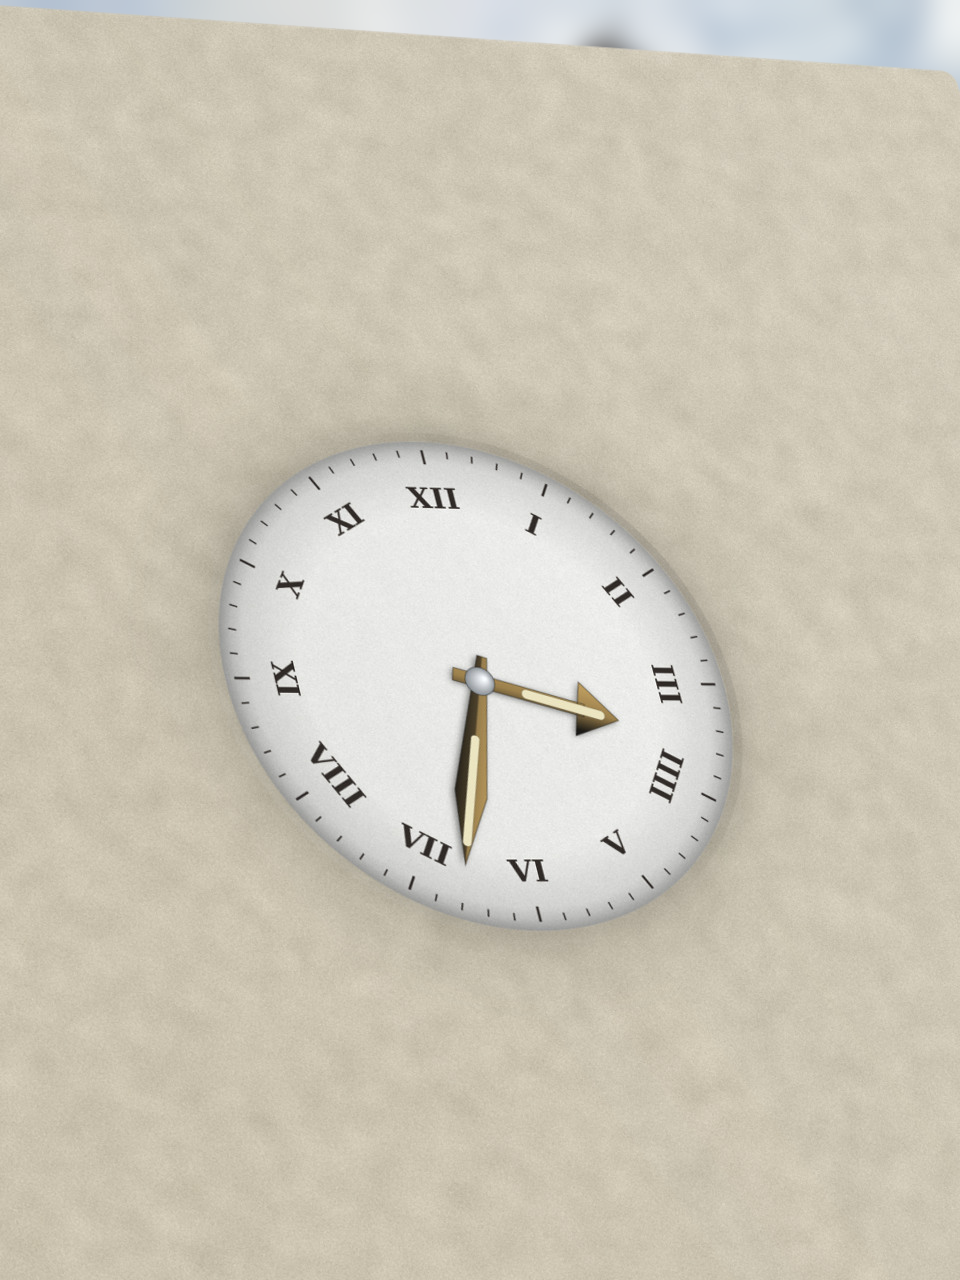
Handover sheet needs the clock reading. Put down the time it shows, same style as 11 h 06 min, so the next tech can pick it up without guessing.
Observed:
3 h 33 min
